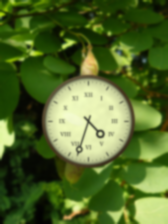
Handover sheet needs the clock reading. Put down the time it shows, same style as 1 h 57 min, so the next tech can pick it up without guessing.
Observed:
4 h 33 min
